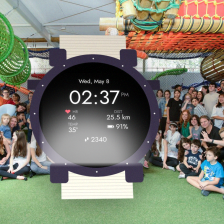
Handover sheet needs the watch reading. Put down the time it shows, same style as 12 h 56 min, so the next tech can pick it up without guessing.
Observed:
2 h 37 min
